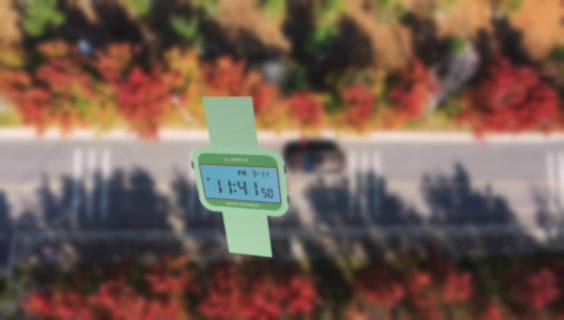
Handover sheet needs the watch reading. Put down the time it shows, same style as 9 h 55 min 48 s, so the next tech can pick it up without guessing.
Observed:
11 h 41 min 50 s
